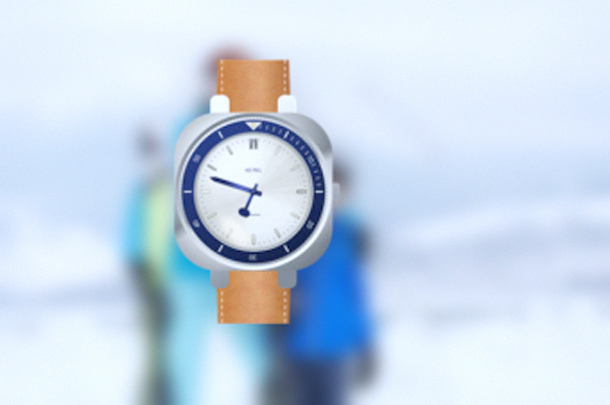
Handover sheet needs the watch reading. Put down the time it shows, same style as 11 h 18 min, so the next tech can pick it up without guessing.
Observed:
6 h 48 min
